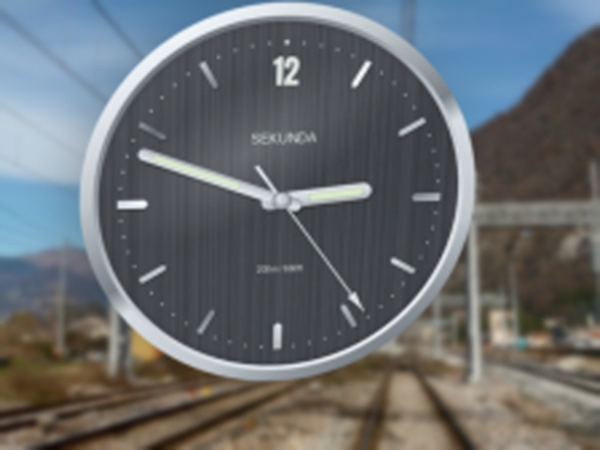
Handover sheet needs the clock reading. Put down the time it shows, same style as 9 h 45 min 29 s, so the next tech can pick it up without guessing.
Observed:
2 h 48 min 24 s
